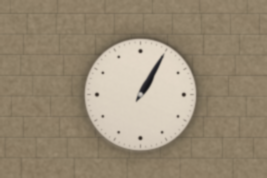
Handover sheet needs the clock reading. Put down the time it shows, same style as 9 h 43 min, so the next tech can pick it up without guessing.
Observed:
1 h 05 min
